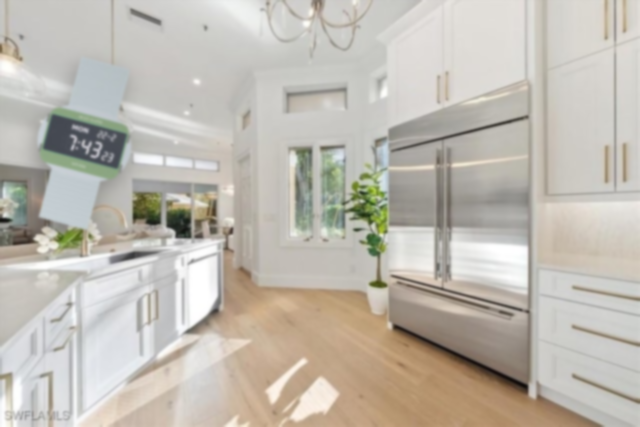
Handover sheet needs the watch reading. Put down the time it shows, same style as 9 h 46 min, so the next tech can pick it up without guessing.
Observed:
7 h 43 min
